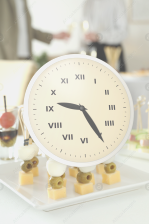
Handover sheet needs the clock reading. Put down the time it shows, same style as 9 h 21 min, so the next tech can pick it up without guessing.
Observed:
9 h 25 min
